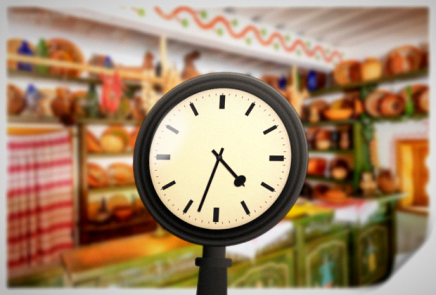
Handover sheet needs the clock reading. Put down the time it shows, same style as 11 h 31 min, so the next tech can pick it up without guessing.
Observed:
4 h 33 min
